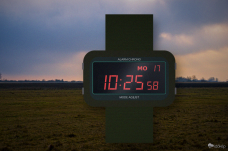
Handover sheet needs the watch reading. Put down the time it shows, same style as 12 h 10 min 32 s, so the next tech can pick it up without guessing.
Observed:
10 h 25 min 58 s
